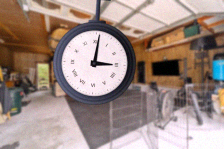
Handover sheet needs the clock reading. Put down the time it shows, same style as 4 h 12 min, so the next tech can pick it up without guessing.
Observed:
3 h 01 min
